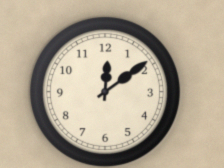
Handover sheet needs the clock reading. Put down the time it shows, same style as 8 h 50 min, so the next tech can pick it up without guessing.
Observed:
12 h 09 min
